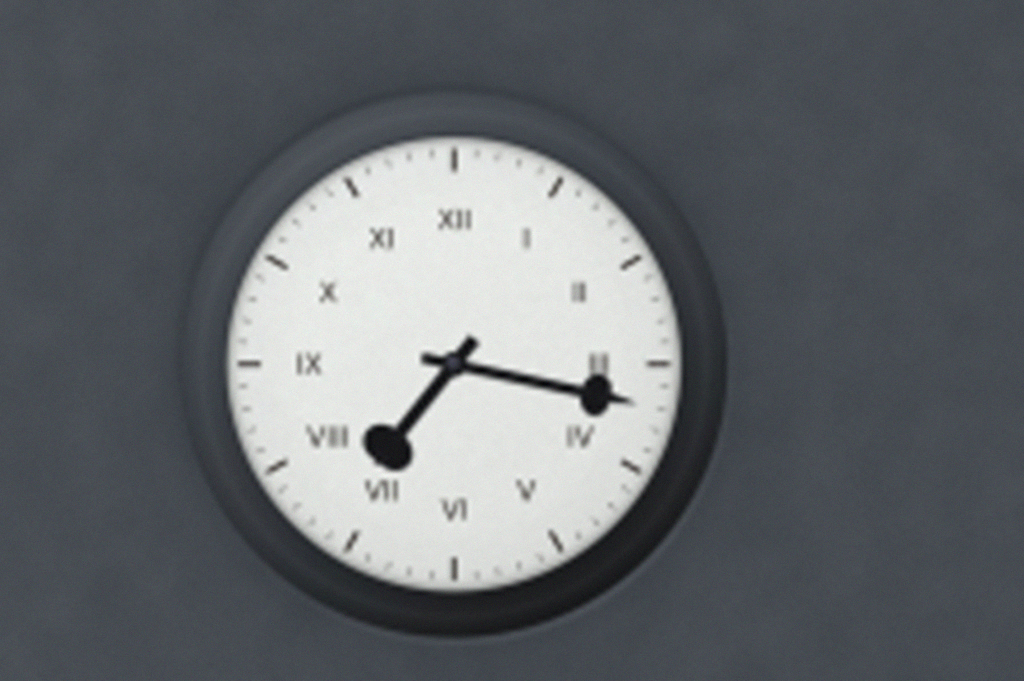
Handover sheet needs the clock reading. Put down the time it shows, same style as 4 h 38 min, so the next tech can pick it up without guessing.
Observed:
7 h 17 min
